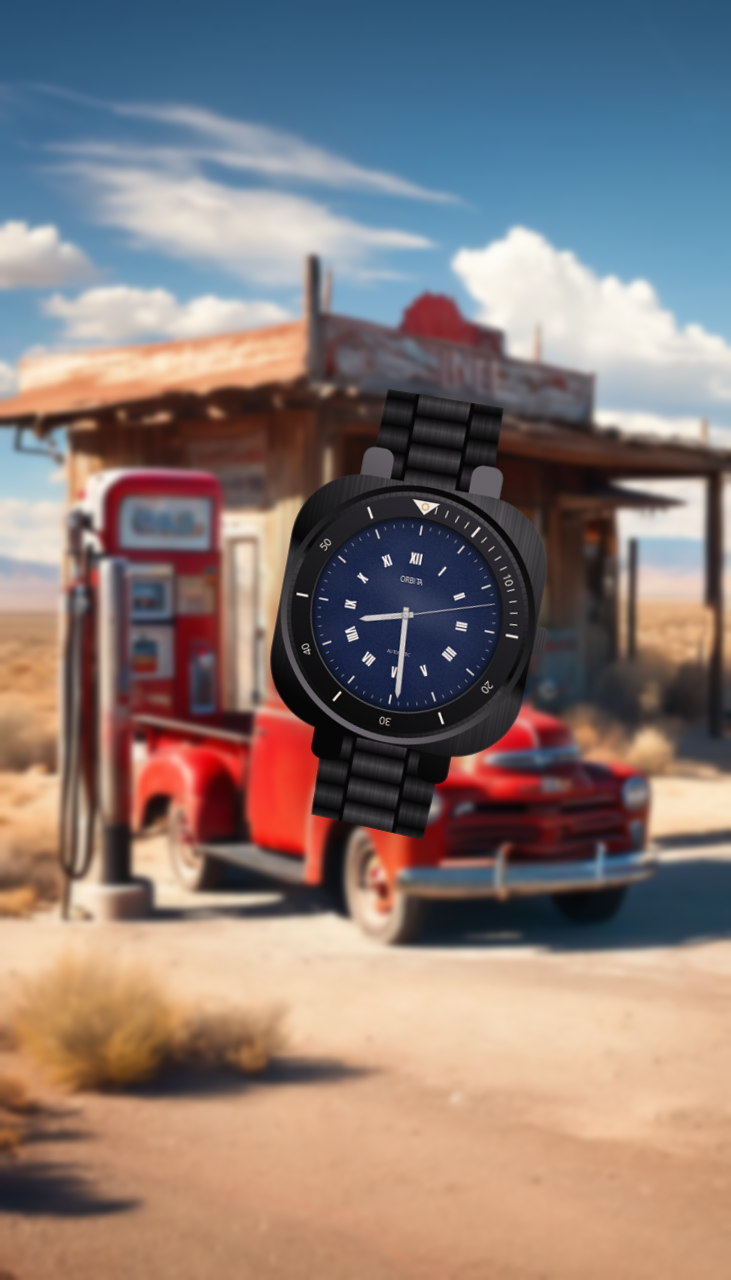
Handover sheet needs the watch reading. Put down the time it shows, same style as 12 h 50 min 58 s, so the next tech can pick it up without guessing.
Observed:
8 h 29 min 12 s
